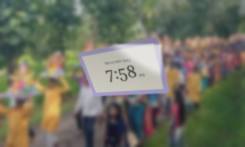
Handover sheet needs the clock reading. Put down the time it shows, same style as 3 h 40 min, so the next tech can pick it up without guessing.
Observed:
7 h 58 min
